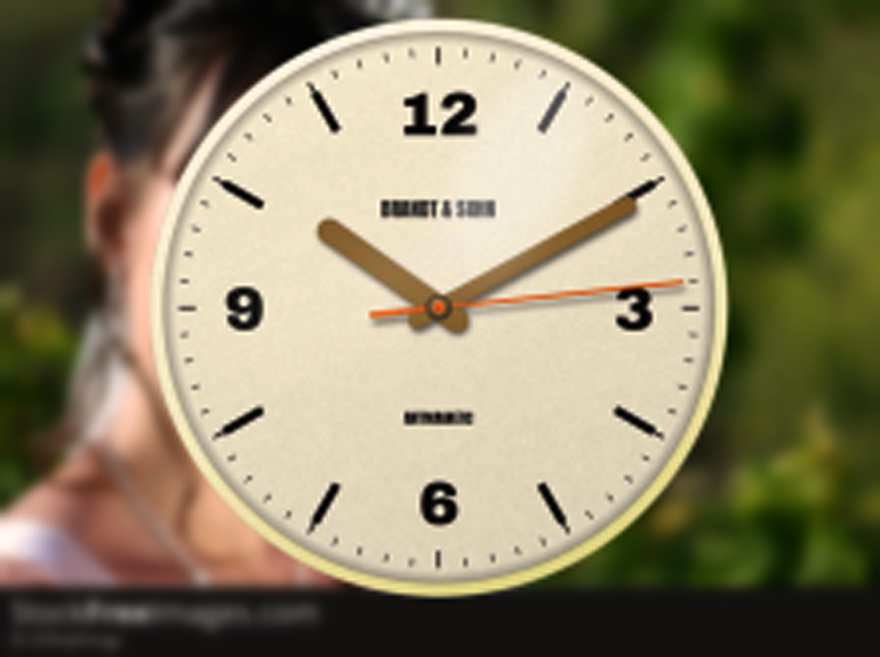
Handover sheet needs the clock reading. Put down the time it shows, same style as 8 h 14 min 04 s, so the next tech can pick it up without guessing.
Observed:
10 h 10 min 14 s
